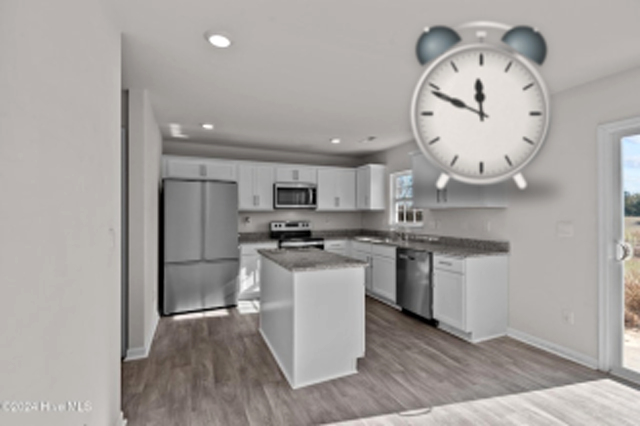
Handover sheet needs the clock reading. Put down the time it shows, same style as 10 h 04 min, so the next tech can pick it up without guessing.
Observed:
11 h 49 min
